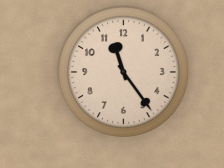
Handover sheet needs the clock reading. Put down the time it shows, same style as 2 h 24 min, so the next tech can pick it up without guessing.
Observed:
11 h 24 min
